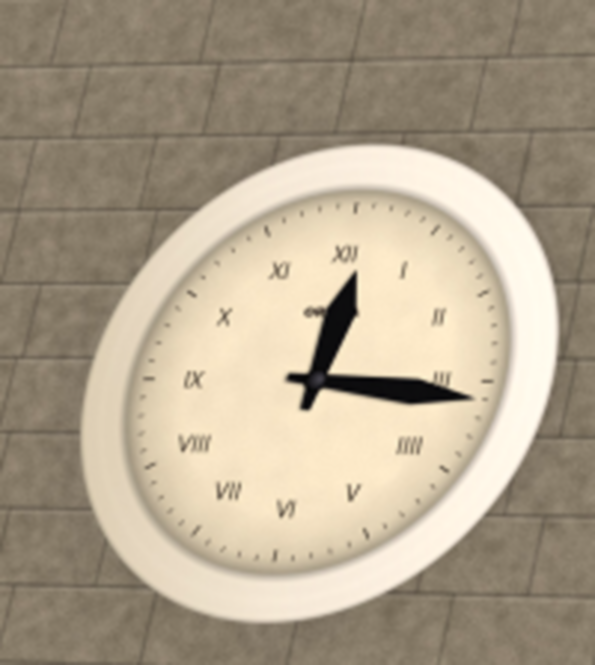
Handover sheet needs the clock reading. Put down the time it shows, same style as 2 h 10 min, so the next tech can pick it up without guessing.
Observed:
12 h 16 min
